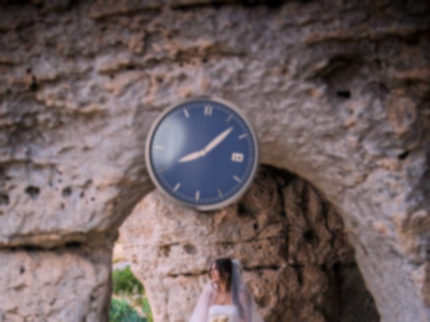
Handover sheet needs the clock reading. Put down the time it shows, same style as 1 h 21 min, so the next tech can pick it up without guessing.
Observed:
8 h 07 min
